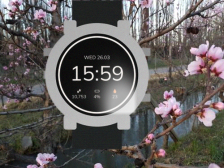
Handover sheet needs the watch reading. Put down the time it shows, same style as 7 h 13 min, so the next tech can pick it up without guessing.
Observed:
15 h 59 min
